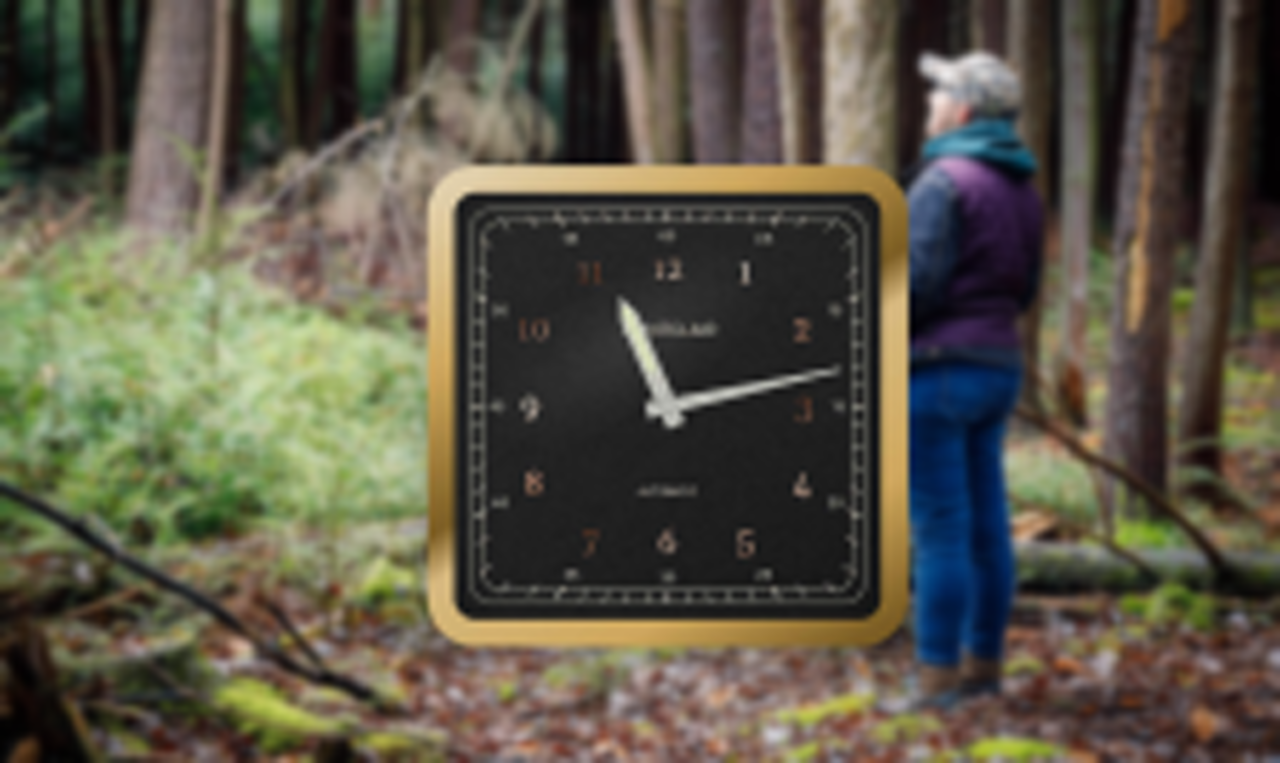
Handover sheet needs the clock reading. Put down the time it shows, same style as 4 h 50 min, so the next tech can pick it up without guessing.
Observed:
11 h 13 min
